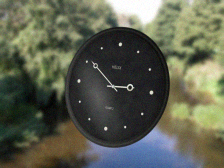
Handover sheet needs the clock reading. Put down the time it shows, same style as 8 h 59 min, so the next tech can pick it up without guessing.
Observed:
2 h 51 min
